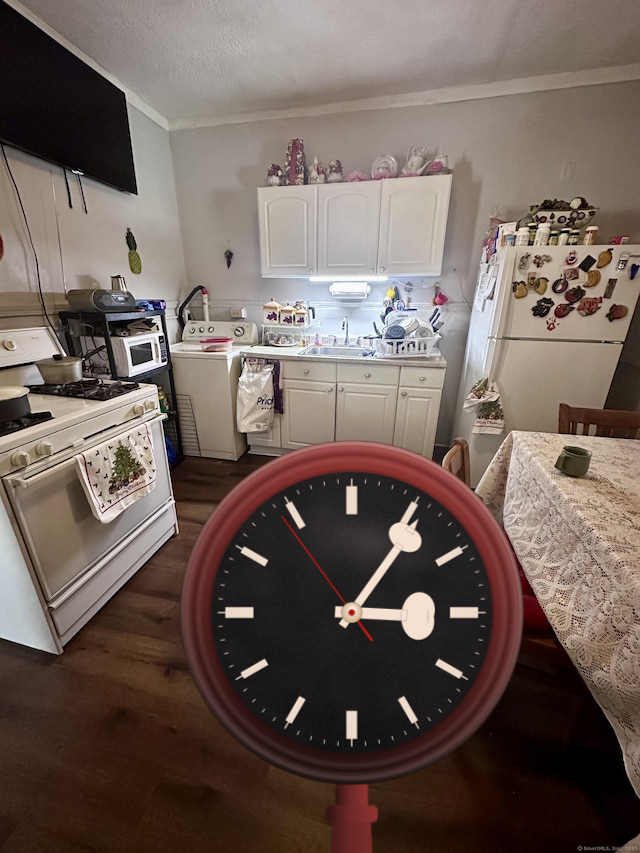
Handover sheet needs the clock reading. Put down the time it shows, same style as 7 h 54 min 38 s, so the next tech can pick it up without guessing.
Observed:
3 h 05 min 54 s
